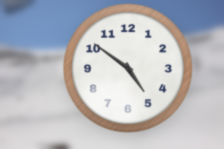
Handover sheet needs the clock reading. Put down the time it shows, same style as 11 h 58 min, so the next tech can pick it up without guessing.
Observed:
4 h 51 min
